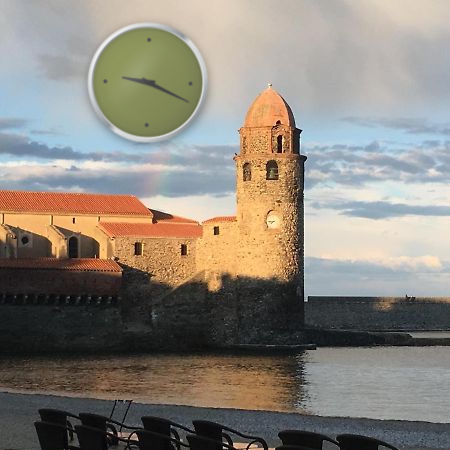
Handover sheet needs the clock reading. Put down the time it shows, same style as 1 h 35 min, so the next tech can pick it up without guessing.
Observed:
9 h 19 min
